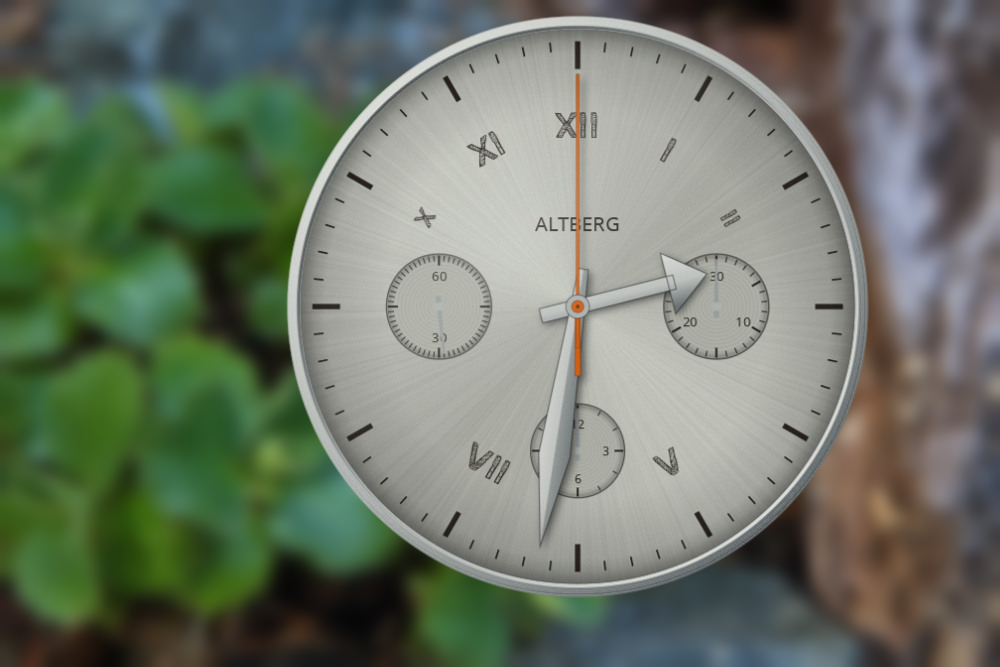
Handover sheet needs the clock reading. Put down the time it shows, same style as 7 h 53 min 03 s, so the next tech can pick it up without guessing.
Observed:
2 h 31 min 29 s
